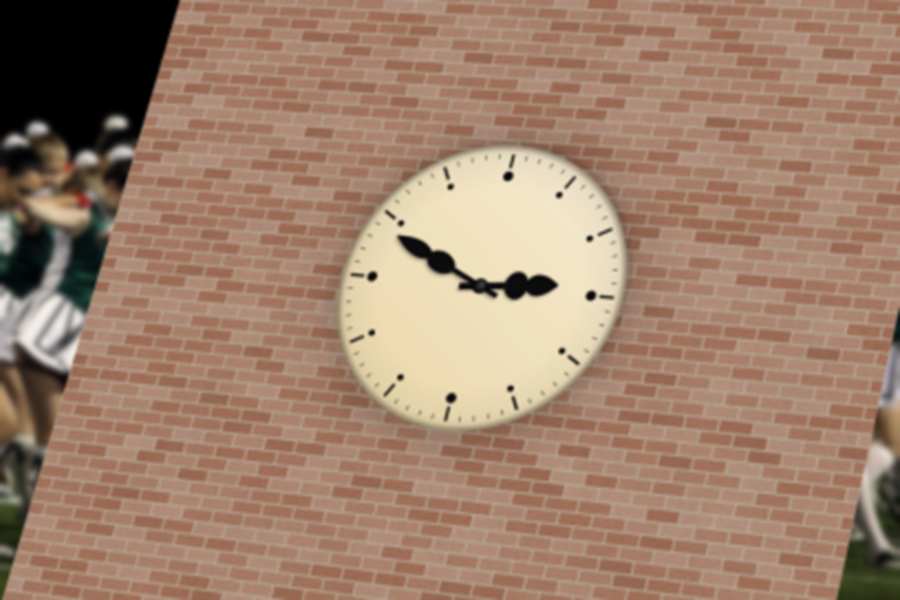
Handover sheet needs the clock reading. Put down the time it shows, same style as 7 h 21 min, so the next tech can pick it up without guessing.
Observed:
2 h 49 min
